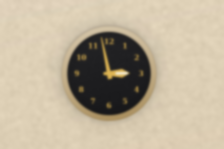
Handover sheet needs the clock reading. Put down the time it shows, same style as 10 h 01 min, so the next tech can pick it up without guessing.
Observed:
2 h 58 min
